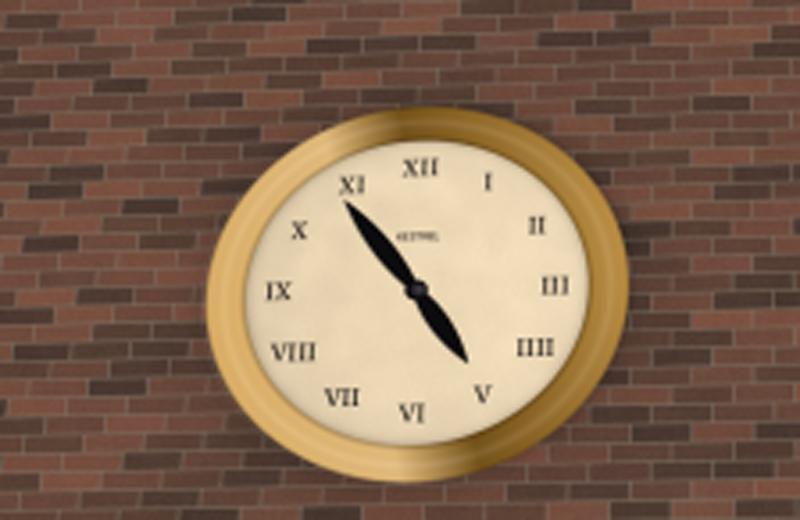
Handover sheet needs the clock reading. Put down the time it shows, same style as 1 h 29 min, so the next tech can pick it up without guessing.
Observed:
4 h 54 min
